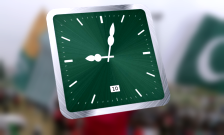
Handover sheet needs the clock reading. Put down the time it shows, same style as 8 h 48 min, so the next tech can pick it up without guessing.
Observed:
9 h 03 min
